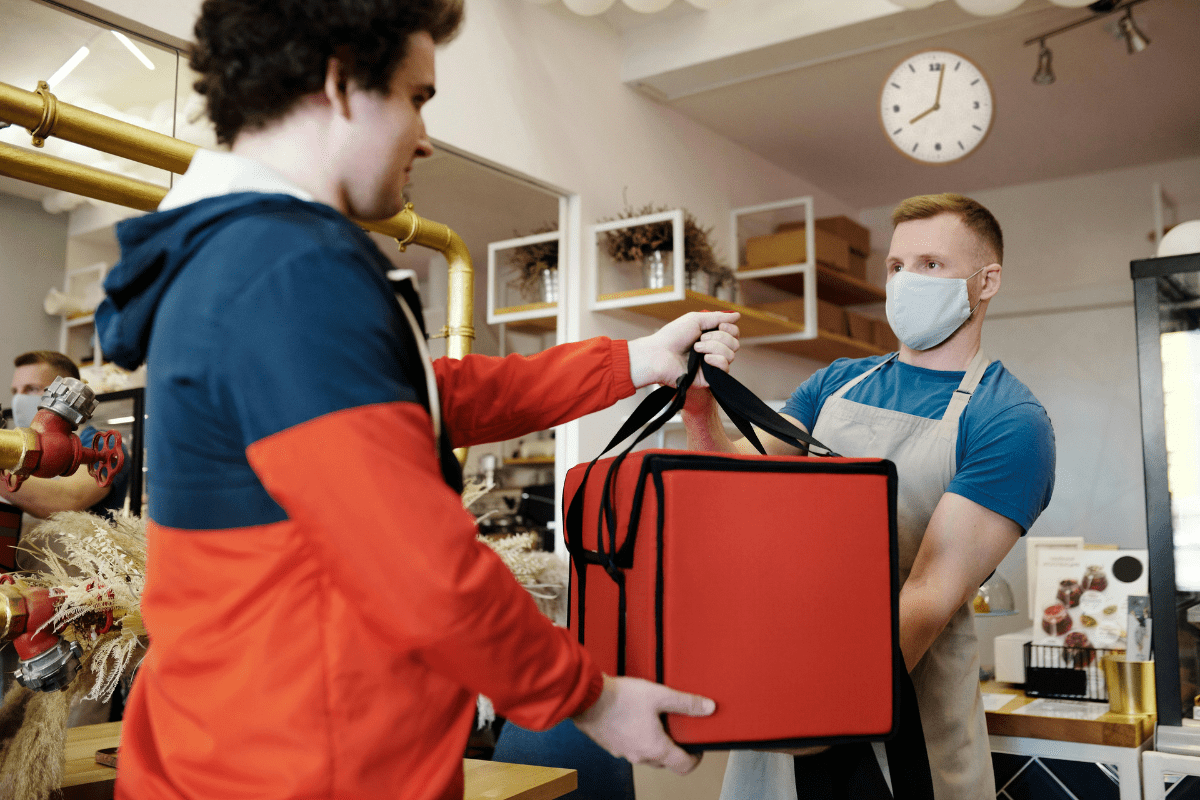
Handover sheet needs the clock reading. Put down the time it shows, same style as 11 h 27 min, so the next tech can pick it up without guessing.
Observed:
8 h 02 min
